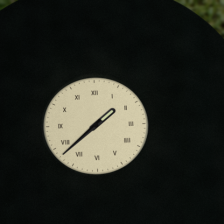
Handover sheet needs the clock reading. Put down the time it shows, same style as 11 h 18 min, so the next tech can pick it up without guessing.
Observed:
1 h 38 min
